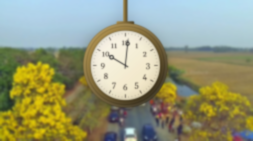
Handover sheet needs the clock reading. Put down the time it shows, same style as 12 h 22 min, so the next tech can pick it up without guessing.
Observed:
10 h 01 min
